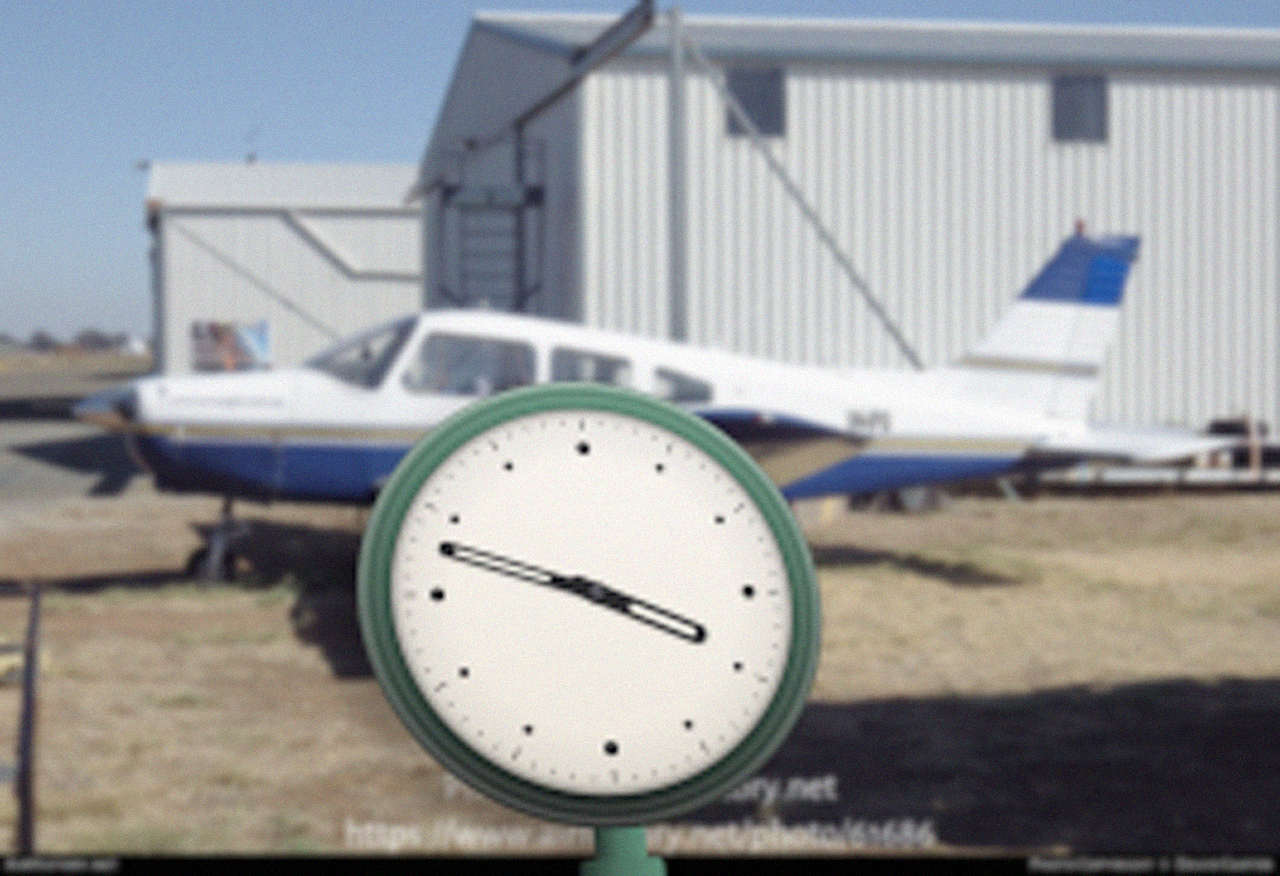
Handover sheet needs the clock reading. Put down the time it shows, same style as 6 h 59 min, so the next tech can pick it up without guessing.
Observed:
3 h 48 min
